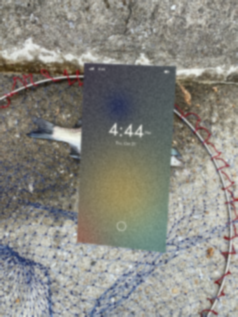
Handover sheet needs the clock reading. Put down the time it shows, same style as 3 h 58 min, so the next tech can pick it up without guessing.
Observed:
4 h 44 min
